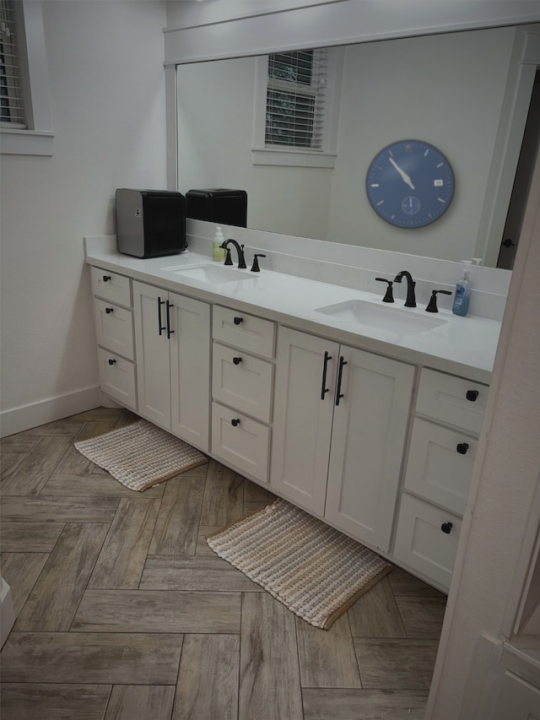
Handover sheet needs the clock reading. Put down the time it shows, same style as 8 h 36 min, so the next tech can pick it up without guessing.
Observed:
10 h 54 min
